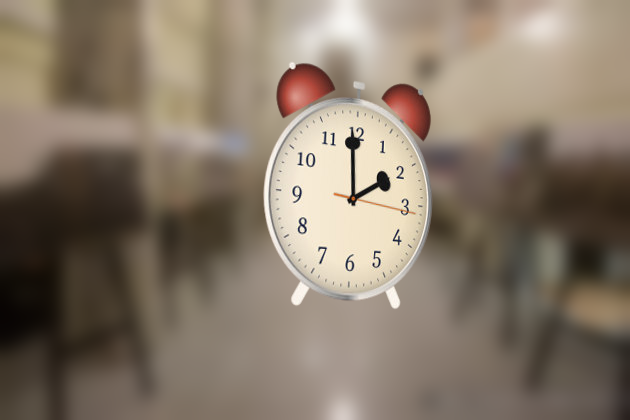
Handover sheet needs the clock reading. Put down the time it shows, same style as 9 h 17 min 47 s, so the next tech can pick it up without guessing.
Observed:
1 h 59 min 16 s
